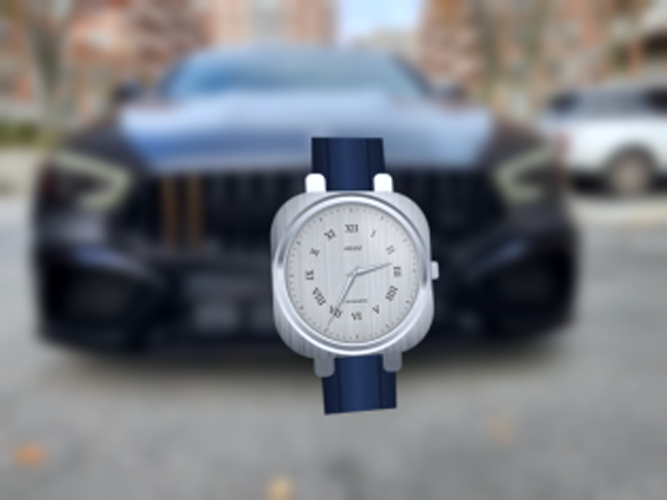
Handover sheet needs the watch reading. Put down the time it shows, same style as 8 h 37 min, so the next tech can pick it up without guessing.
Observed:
2 h 35 min
